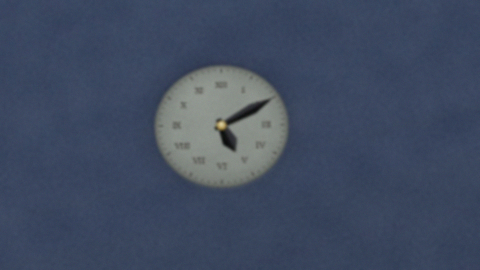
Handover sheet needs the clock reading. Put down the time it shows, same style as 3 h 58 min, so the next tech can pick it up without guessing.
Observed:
5 h 10 min
